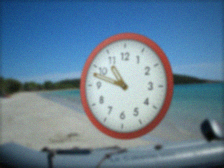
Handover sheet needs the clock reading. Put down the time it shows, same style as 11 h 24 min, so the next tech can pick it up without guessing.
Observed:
10 h 48 min
